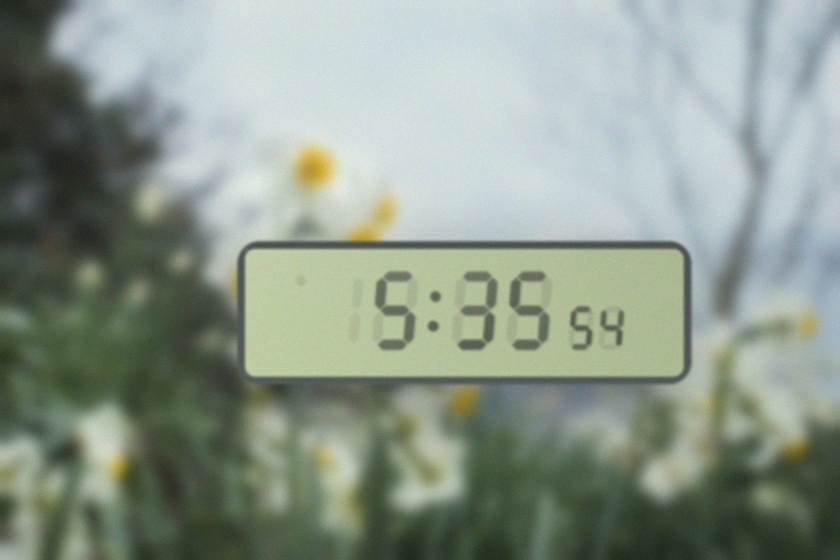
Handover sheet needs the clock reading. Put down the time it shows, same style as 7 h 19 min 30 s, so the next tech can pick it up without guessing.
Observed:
5 h 35 min 54 s
